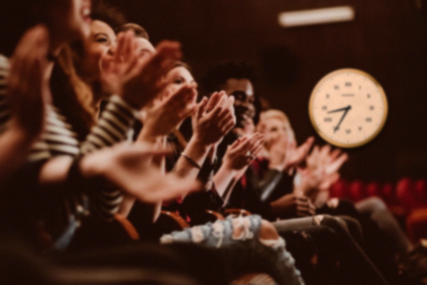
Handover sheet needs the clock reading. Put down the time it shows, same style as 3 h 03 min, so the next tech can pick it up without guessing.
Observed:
8 h 35 min
